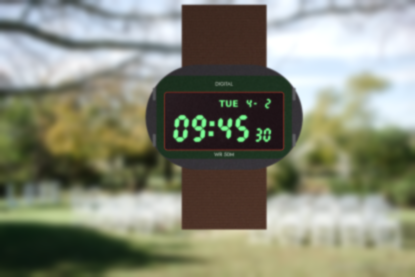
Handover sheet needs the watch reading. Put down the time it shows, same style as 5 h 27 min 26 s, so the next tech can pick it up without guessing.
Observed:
9 h 45 min 30 s
